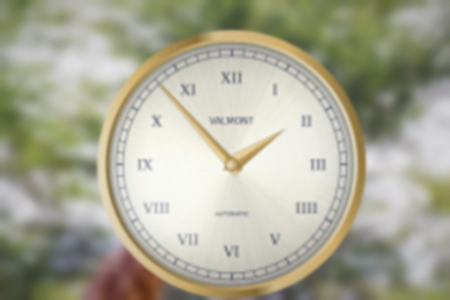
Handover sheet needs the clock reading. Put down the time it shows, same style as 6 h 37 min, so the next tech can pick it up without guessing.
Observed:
1 h 53 min
